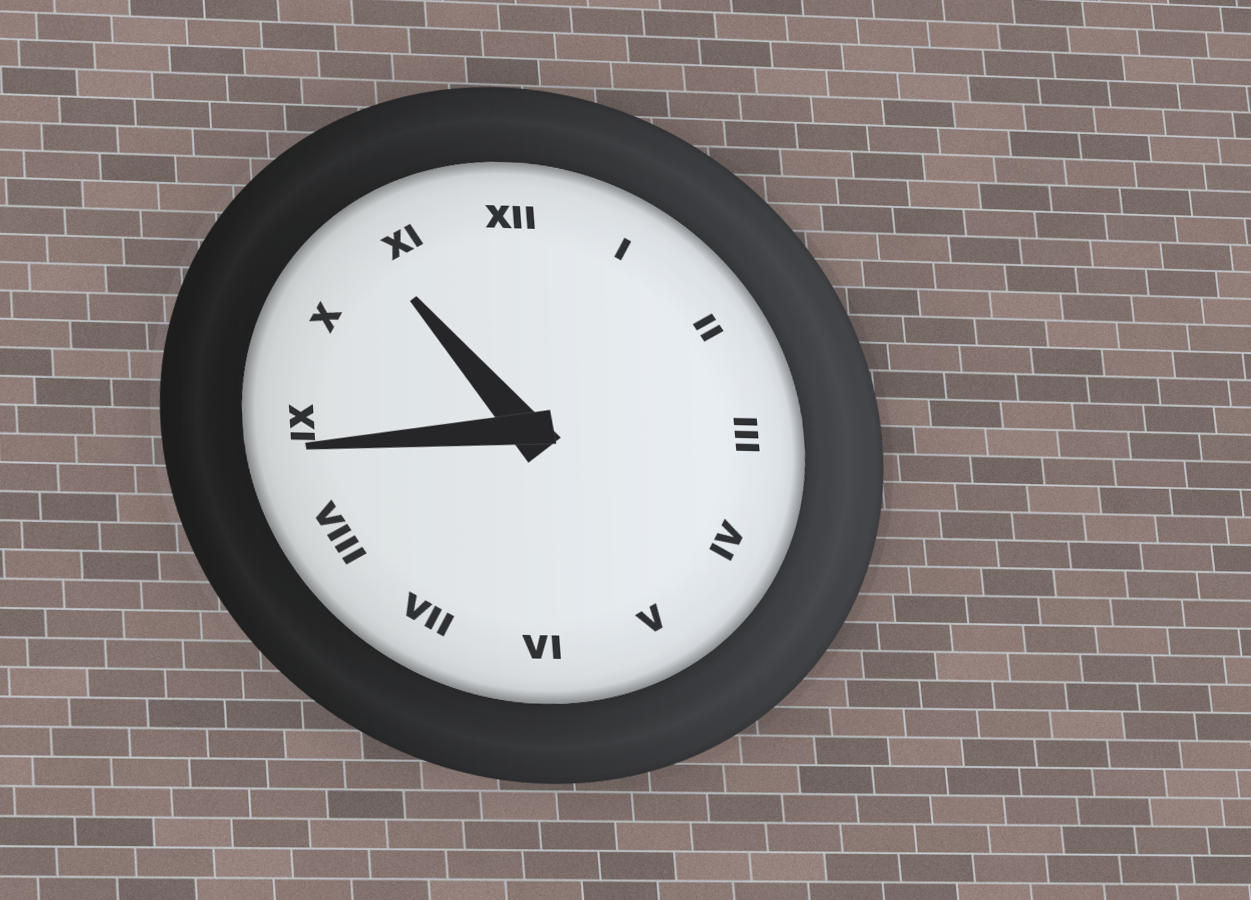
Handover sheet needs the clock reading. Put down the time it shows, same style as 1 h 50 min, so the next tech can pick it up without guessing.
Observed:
10 h 44 min
